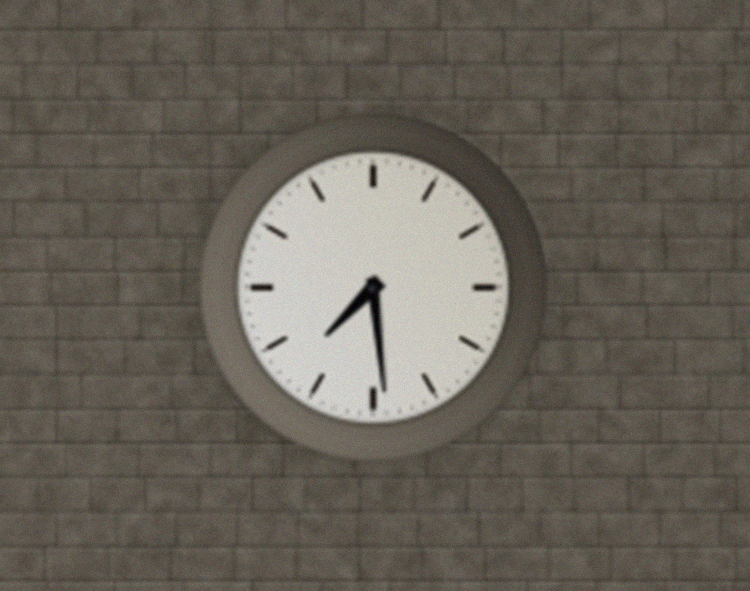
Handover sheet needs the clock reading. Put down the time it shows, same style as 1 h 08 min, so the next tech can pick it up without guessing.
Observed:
7 h 29 min
